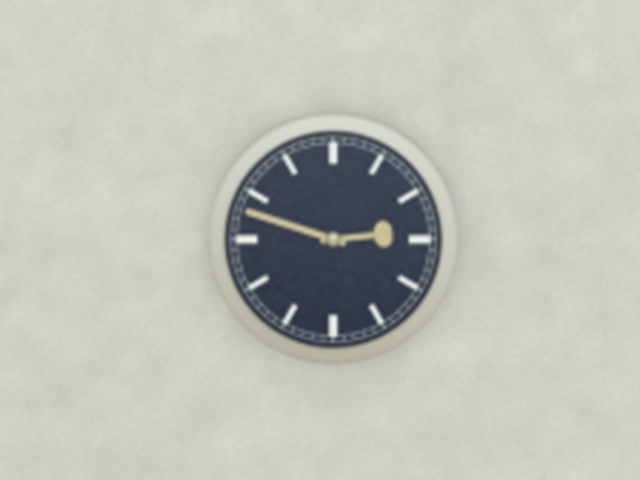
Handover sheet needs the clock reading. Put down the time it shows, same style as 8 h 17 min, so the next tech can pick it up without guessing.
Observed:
2 h 48 min
